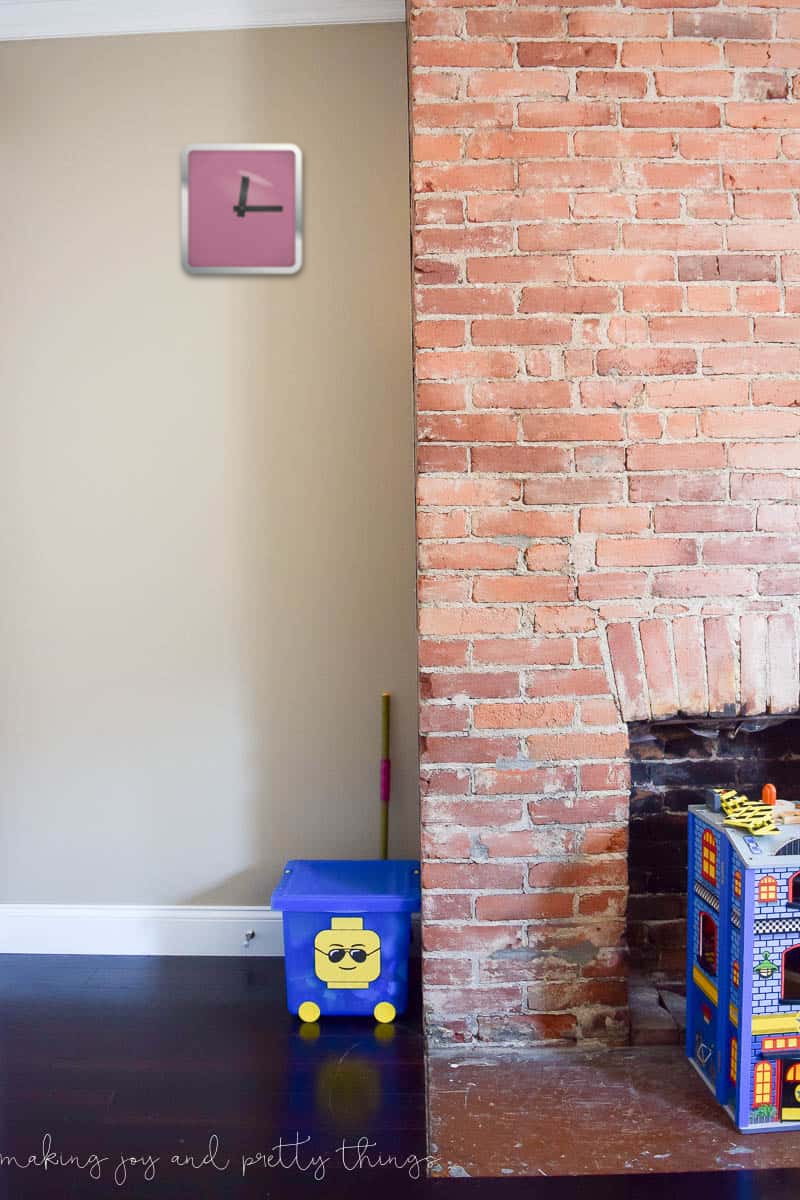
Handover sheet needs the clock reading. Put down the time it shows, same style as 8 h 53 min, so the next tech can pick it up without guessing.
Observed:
12 h 15 min
